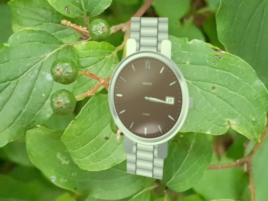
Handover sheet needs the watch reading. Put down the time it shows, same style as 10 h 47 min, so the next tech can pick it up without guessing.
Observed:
3 h 16 min
